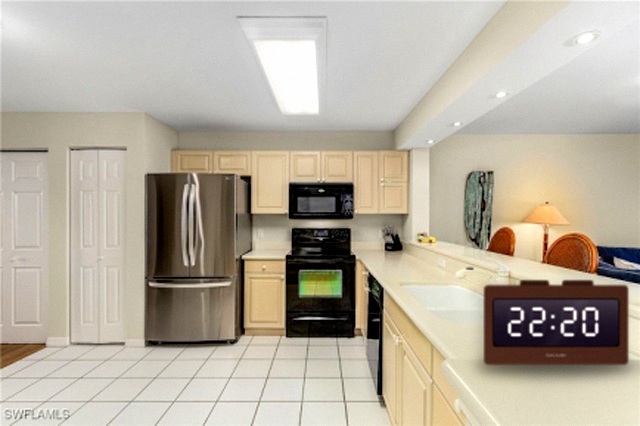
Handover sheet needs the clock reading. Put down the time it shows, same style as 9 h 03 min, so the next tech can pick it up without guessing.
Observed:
22 h 20 min
